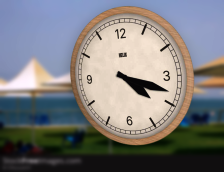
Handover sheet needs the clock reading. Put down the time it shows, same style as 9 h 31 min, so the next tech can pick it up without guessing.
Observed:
4 h 18 min
